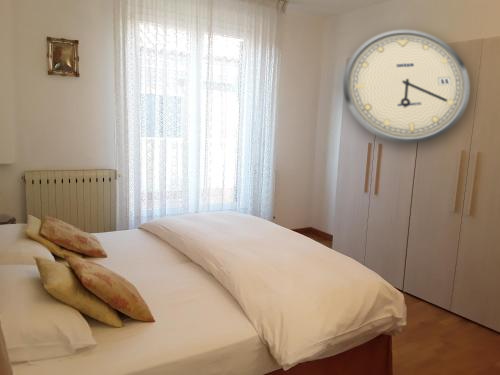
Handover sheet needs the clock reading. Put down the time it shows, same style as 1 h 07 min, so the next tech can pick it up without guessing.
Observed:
6 h 20 min
